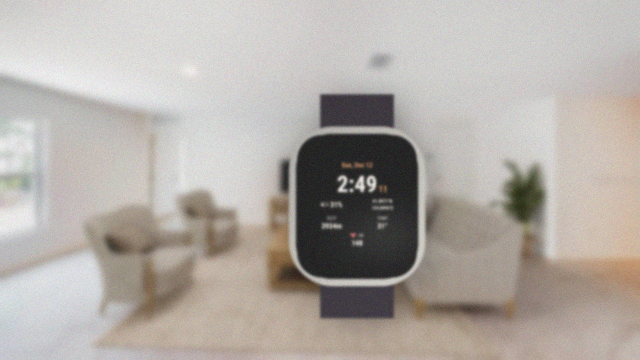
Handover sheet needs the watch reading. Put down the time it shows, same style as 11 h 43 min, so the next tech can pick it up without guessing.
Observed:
2 h 49 min
